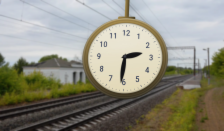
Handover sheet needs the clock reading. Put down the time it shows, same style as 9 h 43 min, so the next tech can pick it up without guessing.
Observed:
2 h 31 min
